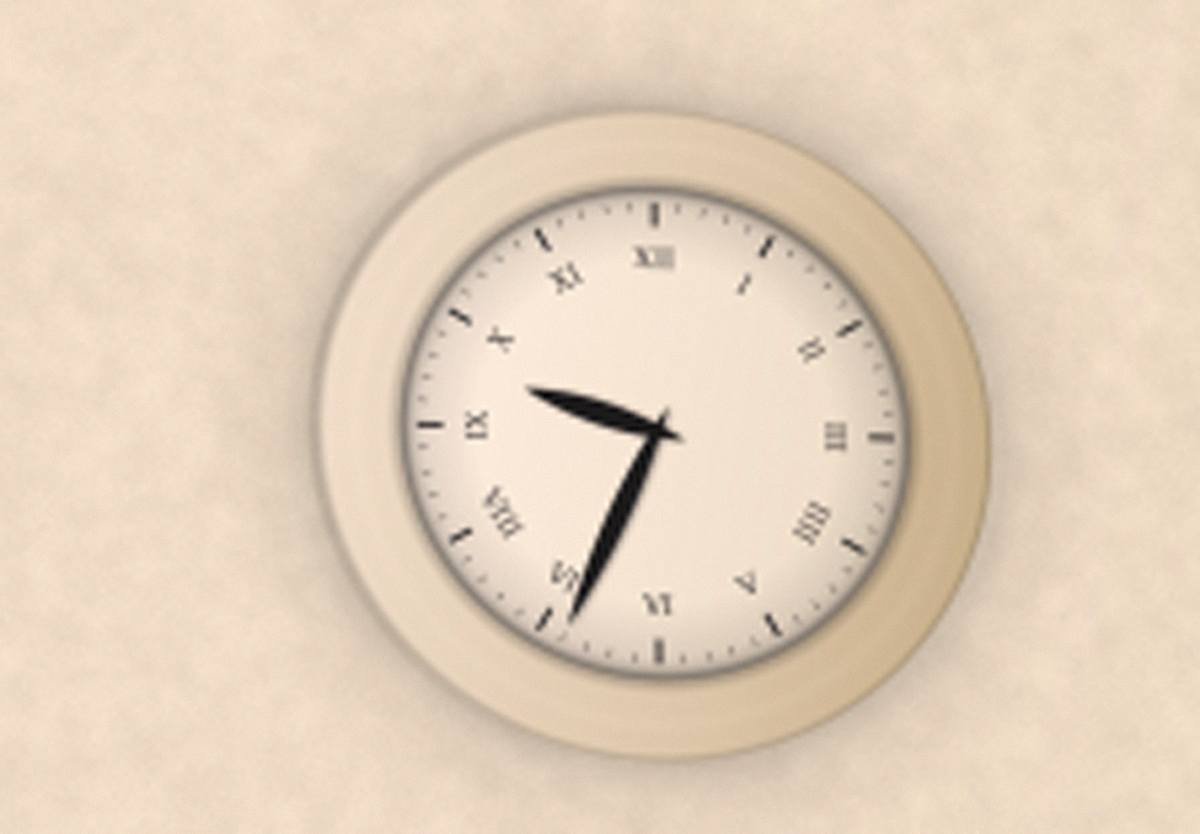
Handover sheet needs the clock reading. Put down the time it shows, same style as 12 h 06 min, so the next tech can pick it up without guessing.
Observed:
9 h 34 min
